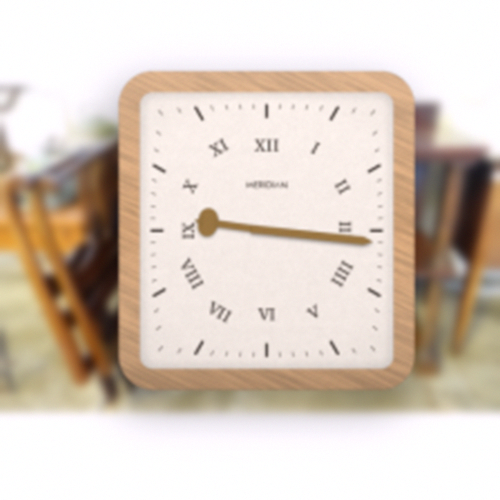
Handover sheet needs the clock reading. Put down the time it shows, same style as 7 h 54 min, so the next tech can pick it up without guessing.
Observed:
9 h 16 min
